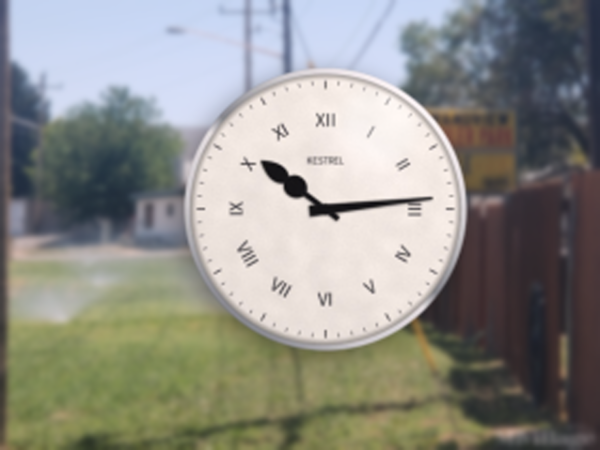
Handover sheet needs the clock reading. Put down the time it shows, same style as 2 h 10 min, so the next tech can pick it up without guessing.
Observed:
10 h 14 min
